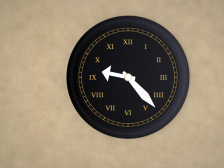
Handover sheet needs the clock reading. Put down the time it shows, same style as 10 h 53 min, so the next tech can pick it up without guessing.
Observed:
9 h 23 min
